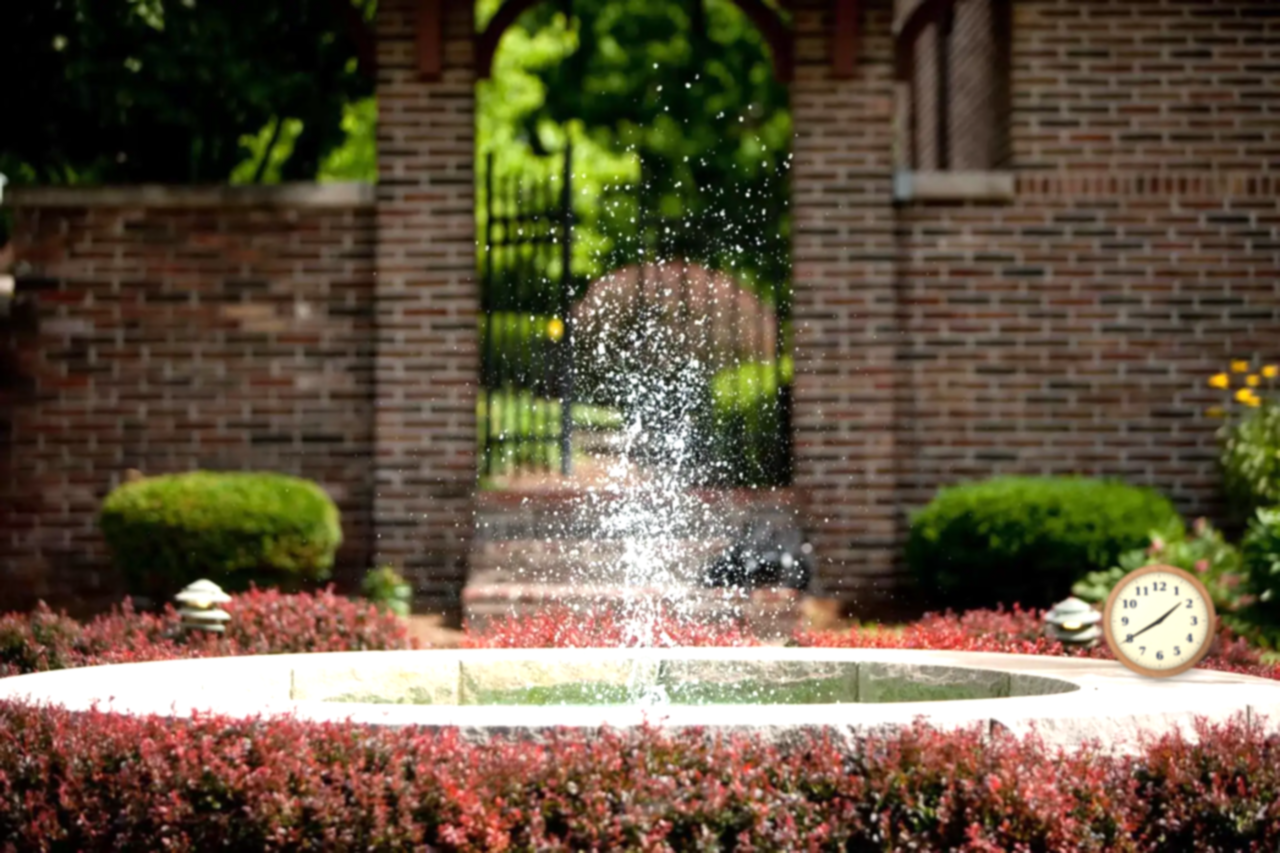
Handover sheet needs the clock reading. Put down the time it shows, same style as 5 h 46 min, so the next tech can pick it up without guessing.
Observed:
1 h 40 min
